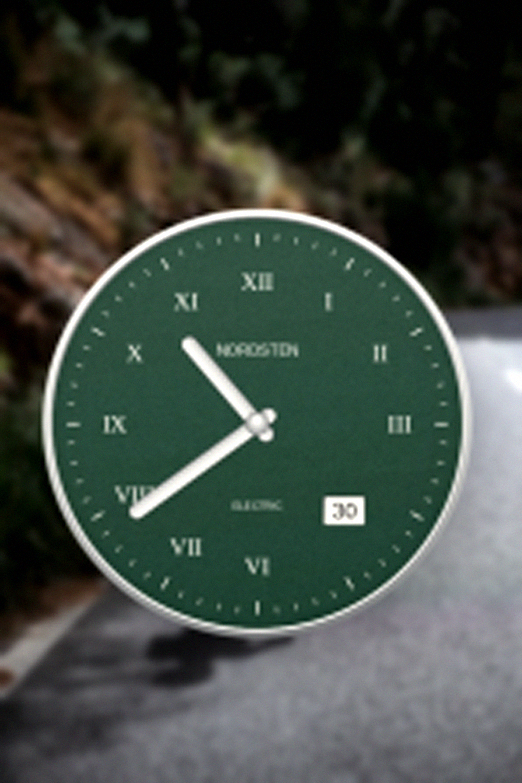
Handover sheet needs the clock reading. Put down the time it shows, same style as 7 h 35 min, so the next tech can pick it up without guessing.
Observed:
10 h 39 min
